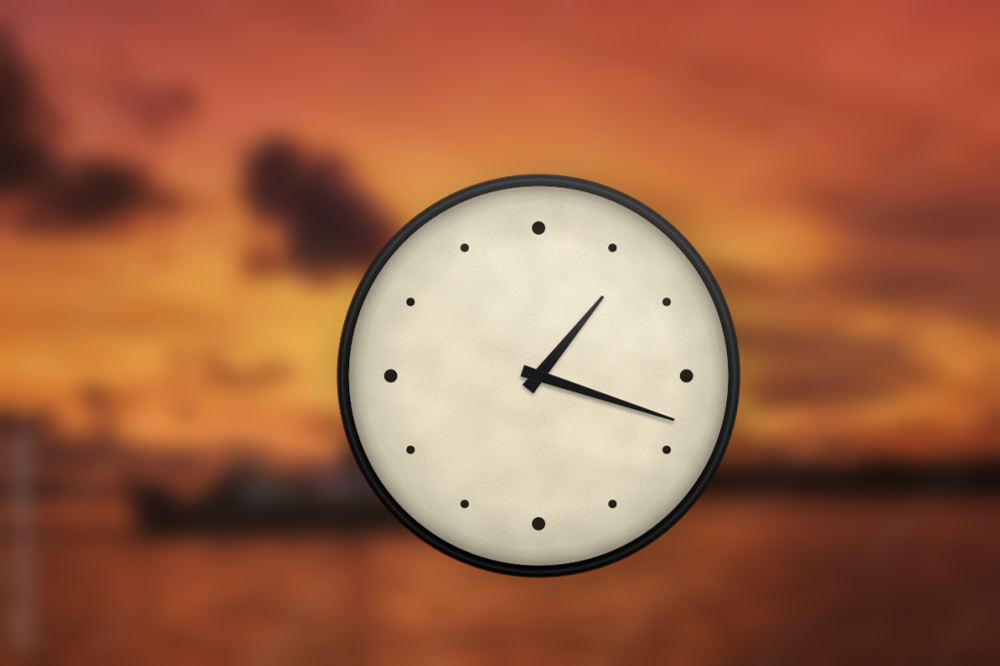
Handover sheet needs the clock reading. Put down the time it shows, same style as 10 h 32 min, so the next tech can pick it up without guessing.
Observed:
1 h 18 min
